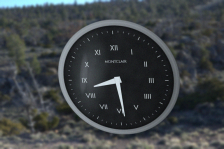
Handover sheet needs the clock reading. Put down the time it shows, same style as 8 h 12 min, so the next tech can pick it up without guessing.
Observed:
8 h 29 min
